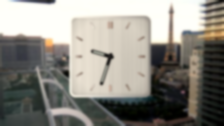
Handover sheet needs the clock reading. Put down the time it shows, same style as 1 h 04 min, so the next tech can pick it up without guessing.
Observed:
9 h 33 min
